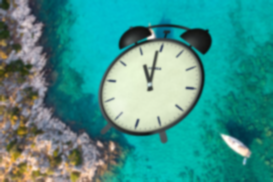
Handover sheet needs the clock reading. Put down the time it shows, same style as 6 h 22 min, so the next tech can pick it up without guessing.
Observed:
10 h 59 min
